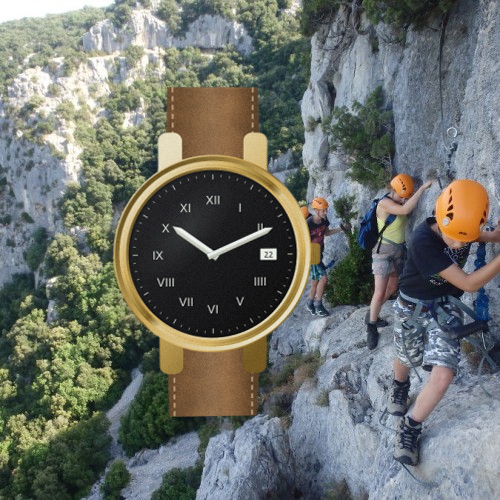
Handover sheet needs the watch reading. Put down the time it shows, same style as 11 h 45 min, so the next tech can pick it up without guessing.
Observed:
10 h 11 min
